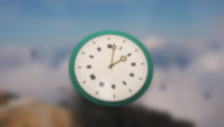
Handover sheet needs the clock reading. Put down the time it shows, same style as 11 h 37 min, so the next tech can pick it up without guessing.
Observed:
2 h 02 min
